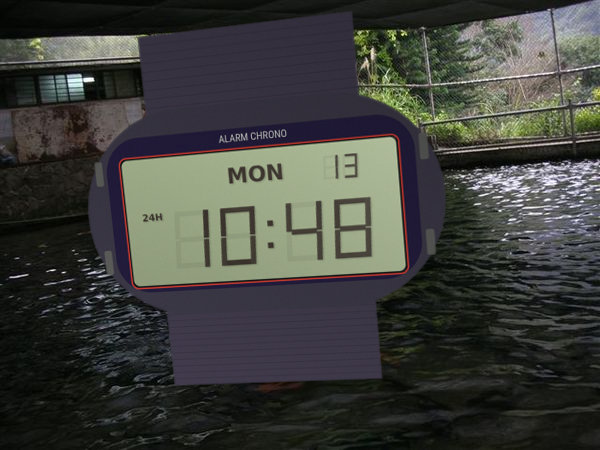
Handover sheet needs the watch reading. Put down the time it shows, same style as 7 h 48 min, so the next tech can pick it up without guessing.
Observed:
10 h 48 min
